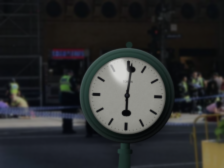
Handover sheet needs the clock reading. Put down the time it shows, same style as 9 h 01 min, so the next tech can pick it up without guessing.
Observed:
6 h 01 min
